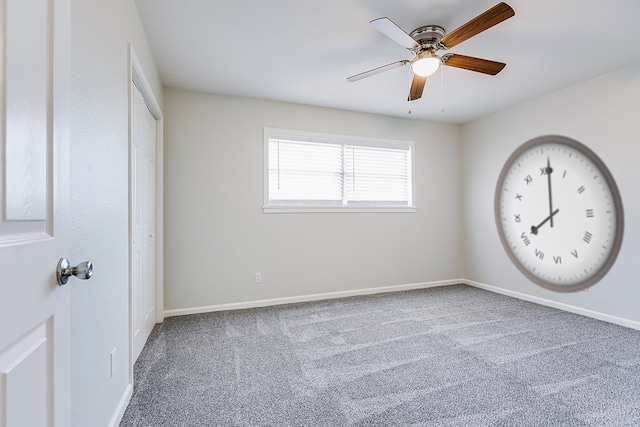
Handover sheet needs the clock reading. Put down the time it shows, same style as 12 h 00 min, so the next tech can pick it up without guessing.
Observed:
8 h 01 min
